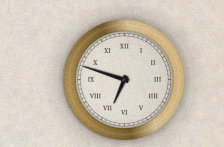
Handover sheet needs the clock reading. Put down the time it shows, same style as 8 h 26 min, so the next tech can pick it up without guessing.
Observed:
6 h 48 min
